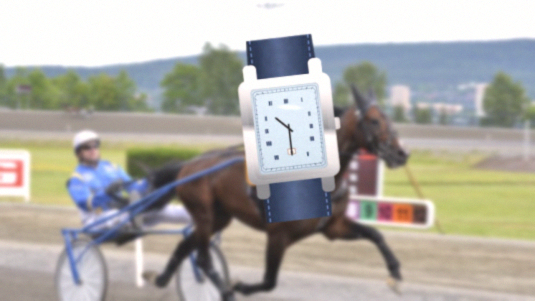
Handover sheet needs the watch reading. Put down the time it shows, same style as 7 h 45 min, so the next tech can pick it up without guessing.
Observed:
10 h 30 min
